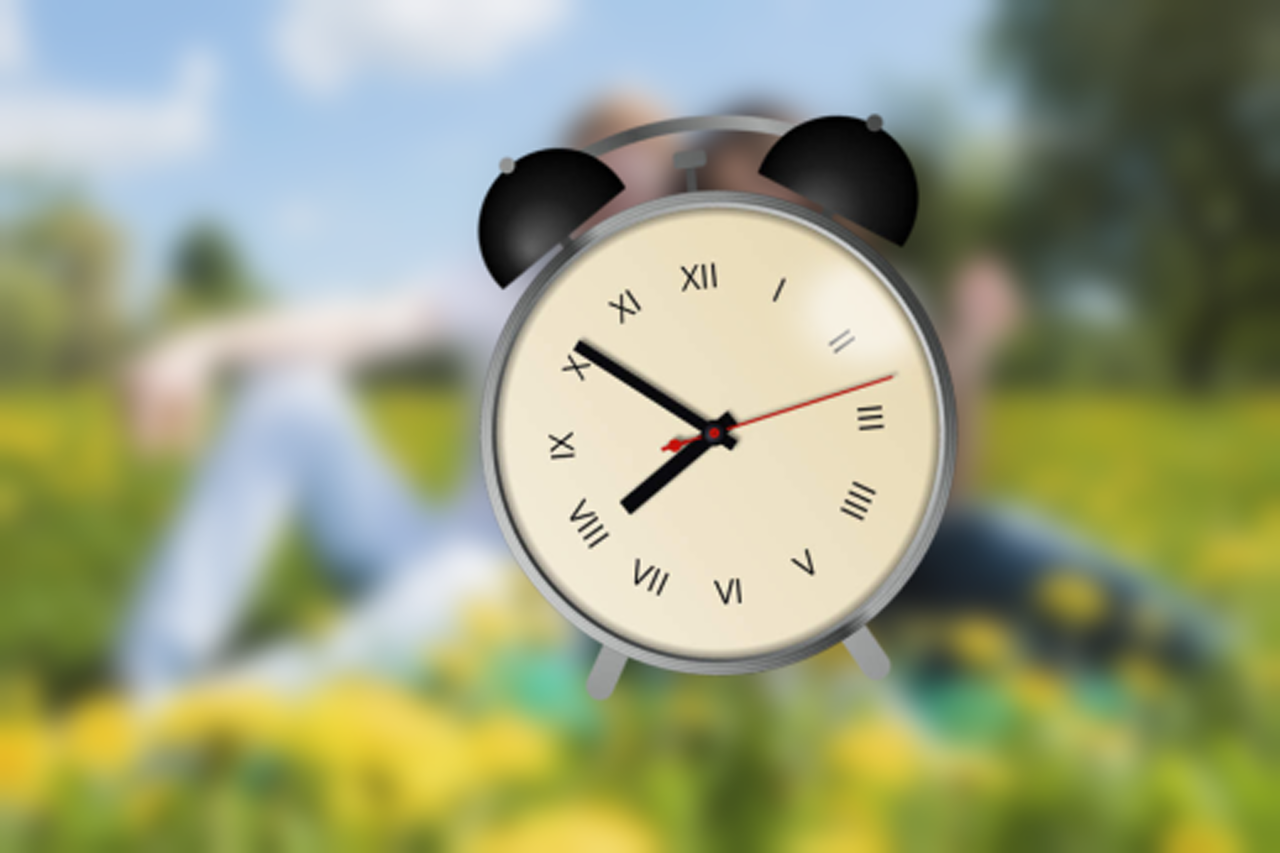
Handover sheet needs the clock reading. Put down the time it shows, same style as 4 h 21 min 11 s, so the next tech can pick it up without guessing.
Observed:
7 h 51 min 13 s
